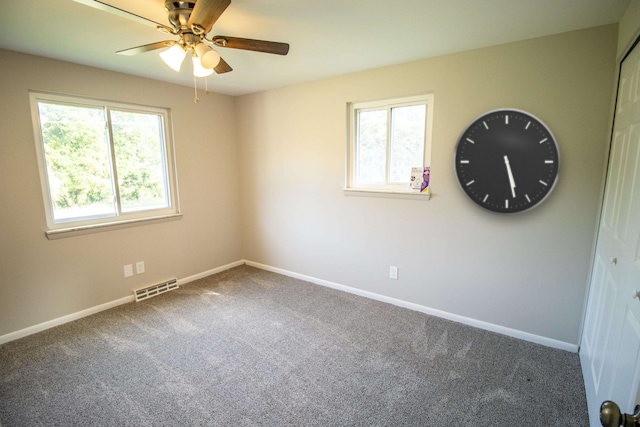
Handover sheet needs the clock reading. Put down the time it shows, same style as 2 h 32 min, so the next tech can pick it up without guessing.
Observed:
5 h 28 min
